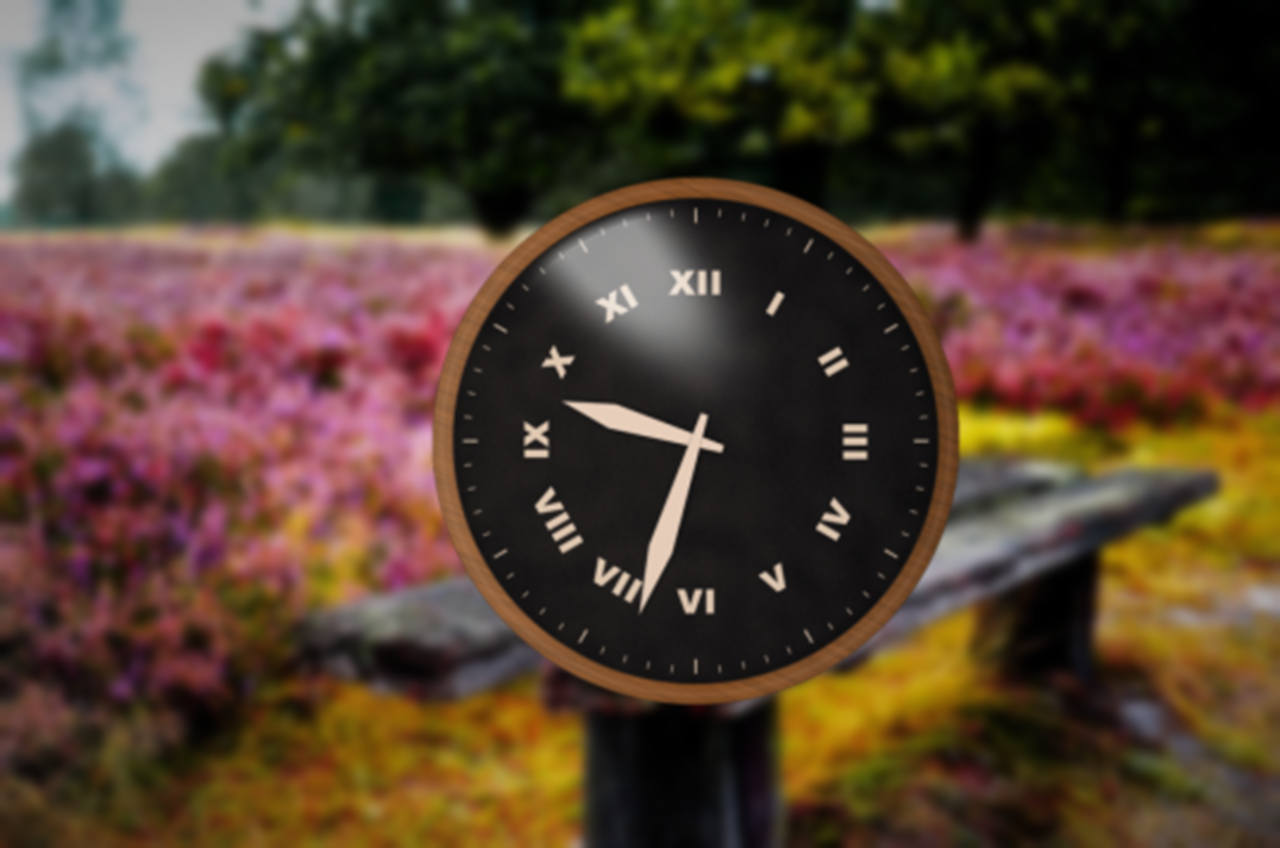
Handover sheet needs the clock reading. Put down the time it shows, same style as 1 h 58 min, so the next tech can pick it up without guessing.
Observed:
9 h 33 min
